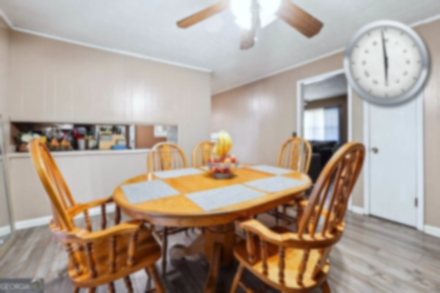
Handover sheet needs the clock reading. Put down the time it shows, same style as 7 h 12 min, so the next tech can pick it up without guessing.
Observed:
5 h 59 min
